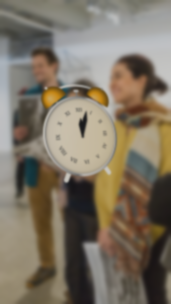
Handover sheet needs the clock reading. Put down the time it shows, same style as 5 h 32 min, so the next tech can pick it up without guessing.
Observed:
12 h 03 min
